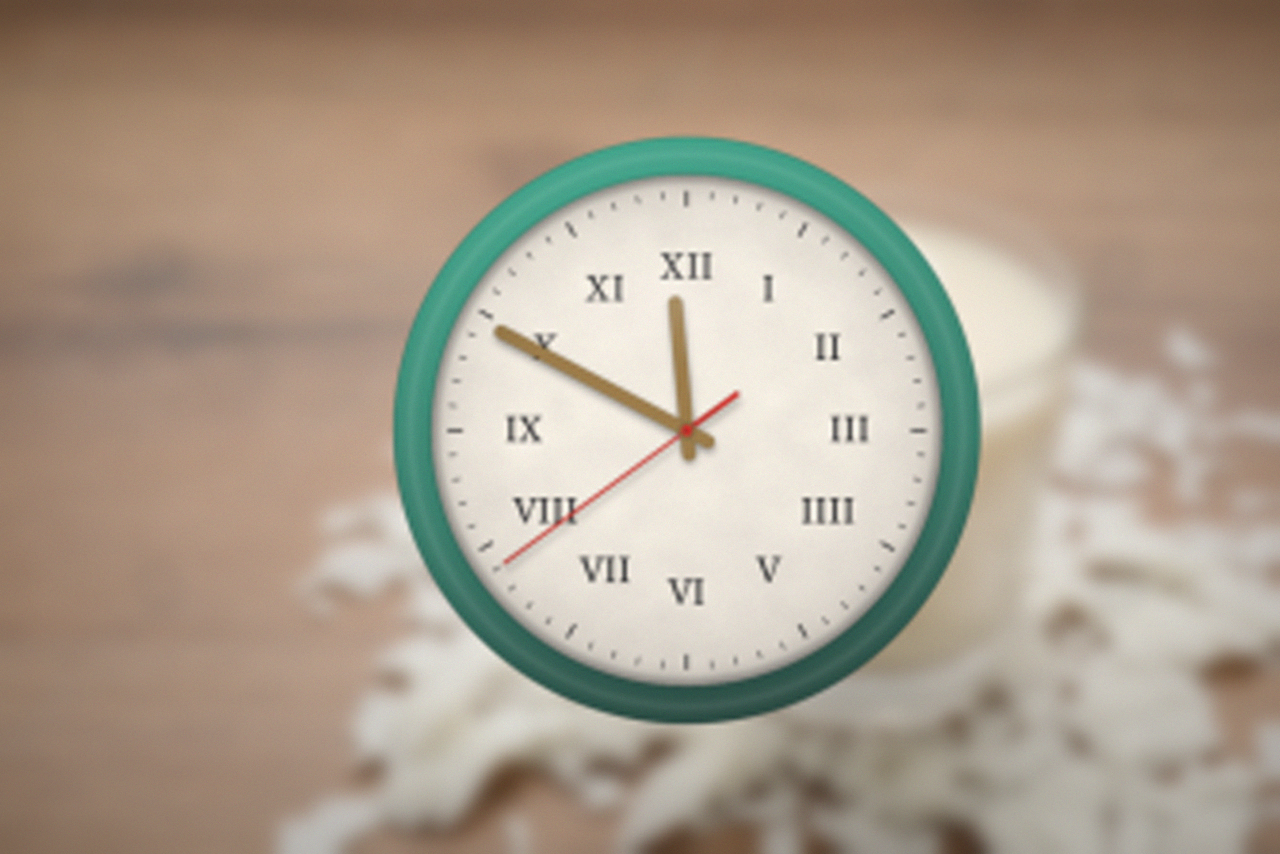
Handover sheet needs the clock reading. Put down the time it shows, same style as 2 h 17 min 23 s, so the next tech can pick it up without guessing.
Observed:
11 h 49 min 39 s
